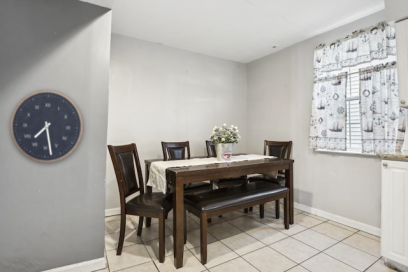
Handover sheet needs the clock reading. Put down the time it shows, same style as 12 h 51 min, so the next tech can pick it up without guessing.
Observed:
7 h 28 min
